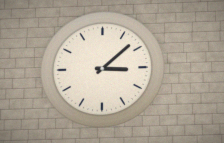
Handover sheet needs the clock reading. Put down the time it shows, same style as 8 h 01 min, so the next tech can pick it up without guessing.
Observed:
3 h 08 min
